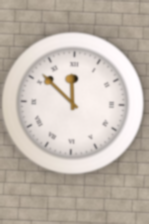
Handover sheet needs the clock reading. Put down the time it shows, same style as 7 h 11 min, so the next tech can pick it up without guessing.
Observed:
11 h 52 min
